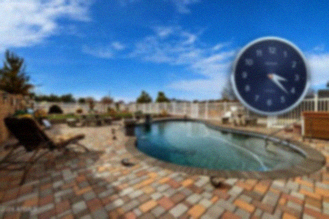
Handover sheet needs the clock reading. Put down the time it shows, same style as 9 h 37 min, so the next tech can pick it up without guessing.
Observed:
3 h 22 min
